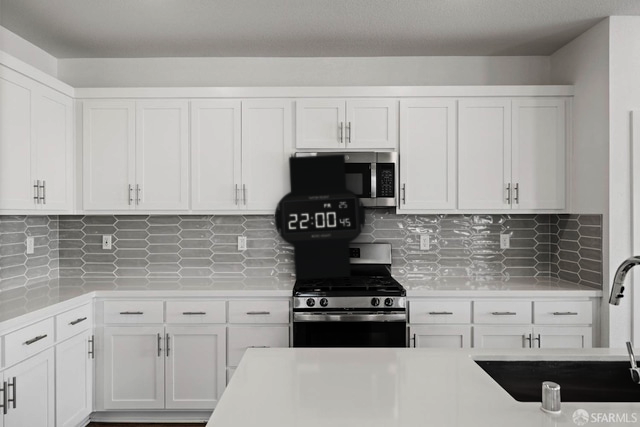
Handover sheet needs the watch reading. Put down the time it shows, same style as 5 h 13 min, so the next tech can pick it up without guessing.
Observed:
22 h 00 min
